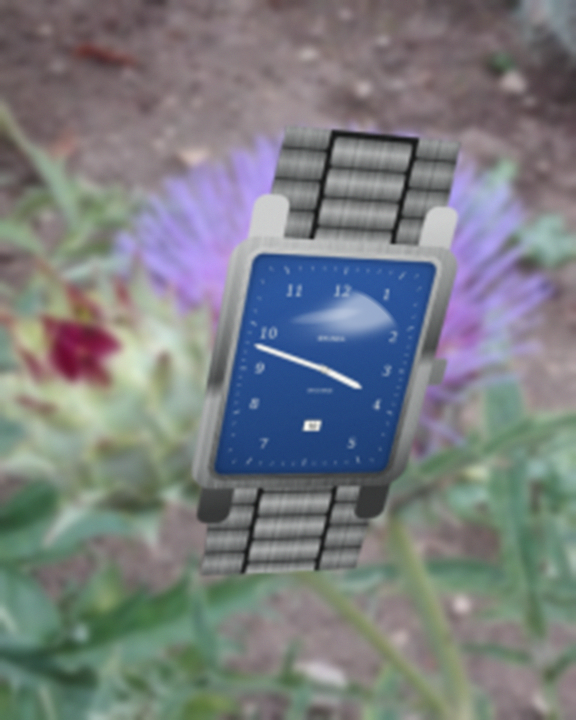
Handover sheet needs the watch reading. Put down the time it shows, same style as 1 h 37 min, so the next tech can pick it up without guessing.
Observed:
3 h 48 min
